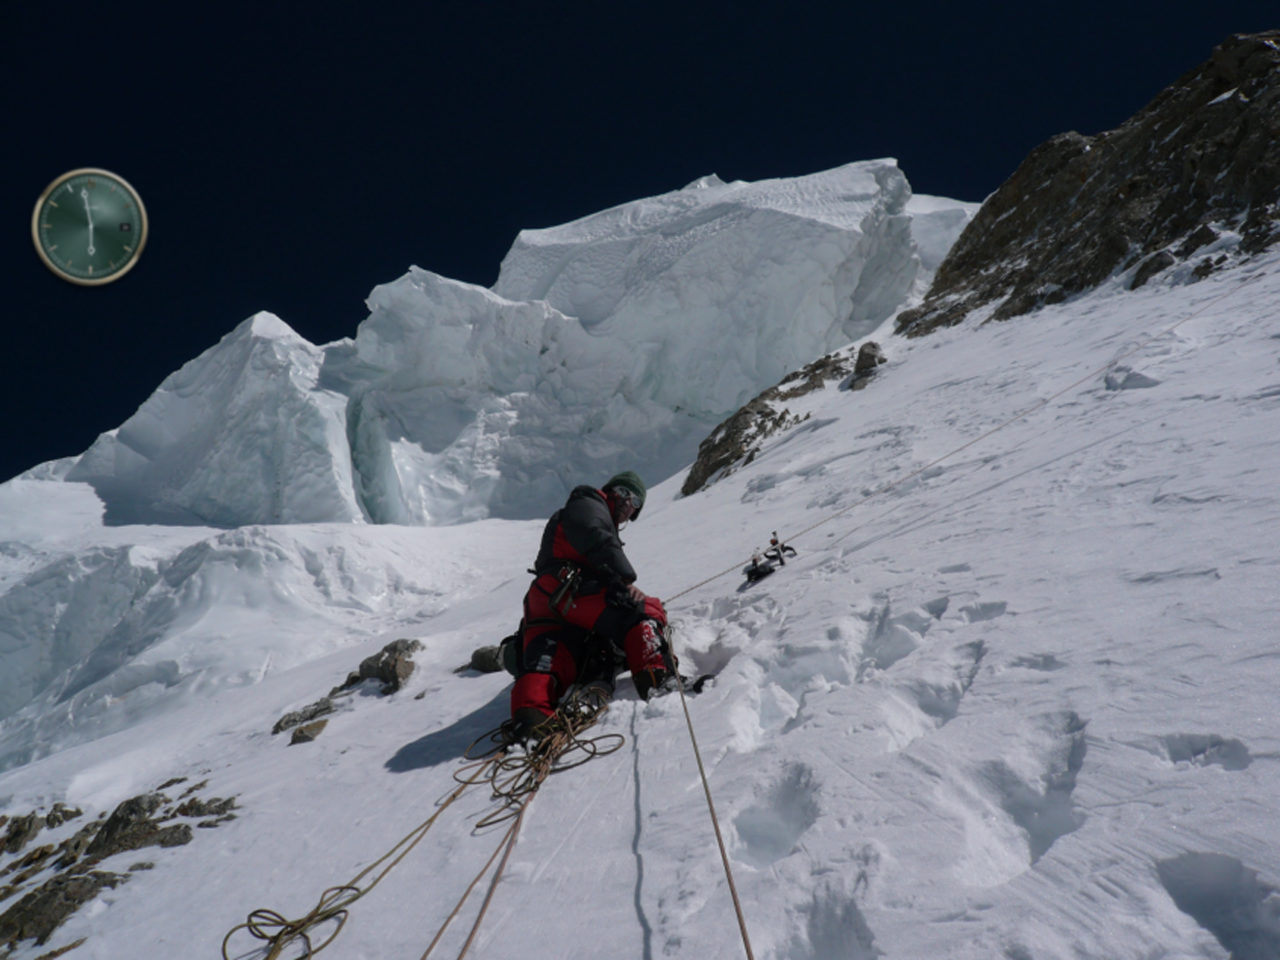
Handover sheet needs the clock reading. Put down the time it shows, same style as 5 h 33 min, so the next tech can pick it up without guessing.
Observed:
5 h 58 min
